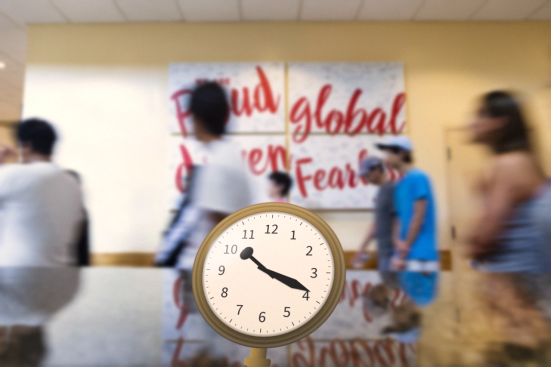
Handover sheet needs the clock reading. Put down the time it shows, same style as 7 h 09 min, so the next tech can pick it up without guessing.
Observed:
10 h 19 min
